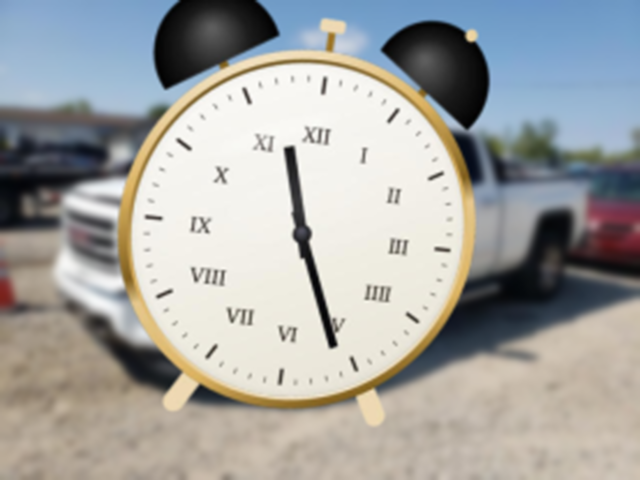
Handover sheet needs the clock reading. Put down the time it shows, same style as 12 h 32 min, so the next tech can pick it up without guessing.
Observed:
11 h 26 min
